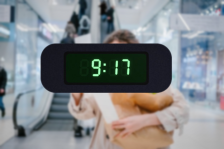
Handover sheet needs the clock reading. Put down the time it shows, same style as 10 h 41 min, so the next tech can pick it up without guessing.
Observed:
9 h 17 min
